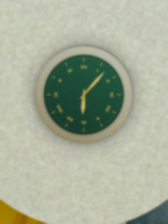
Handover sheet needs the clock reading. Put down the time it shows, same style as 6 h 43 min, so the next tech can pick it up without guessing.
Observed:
6 h 07 min
